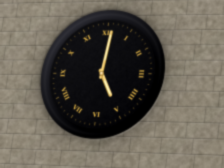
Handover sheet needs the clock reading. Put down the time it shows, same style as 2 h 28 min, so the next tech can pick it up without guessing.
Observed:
5 h 01 min
